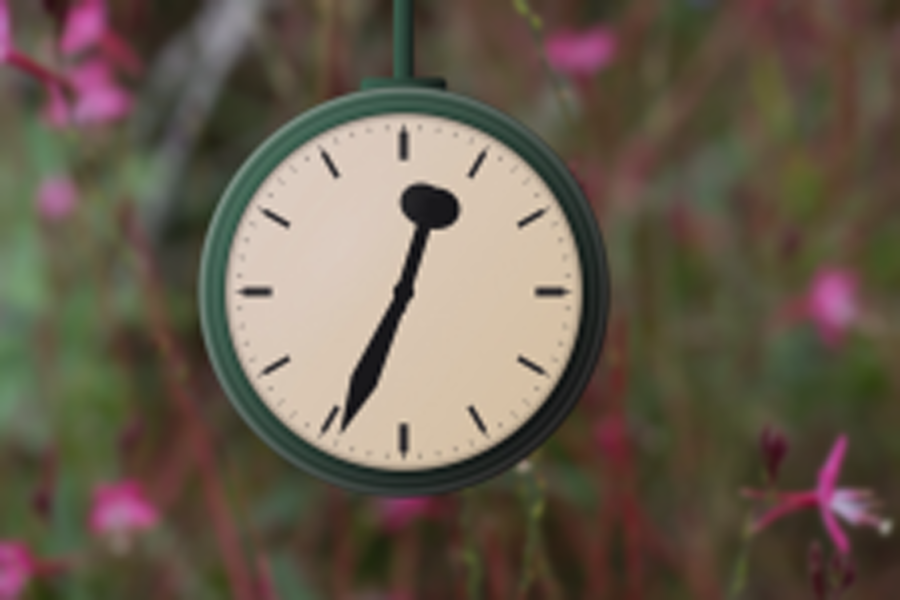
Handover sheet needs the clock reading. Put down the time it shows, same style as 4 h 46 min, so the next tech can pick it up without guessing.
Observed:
12 h 34 min
